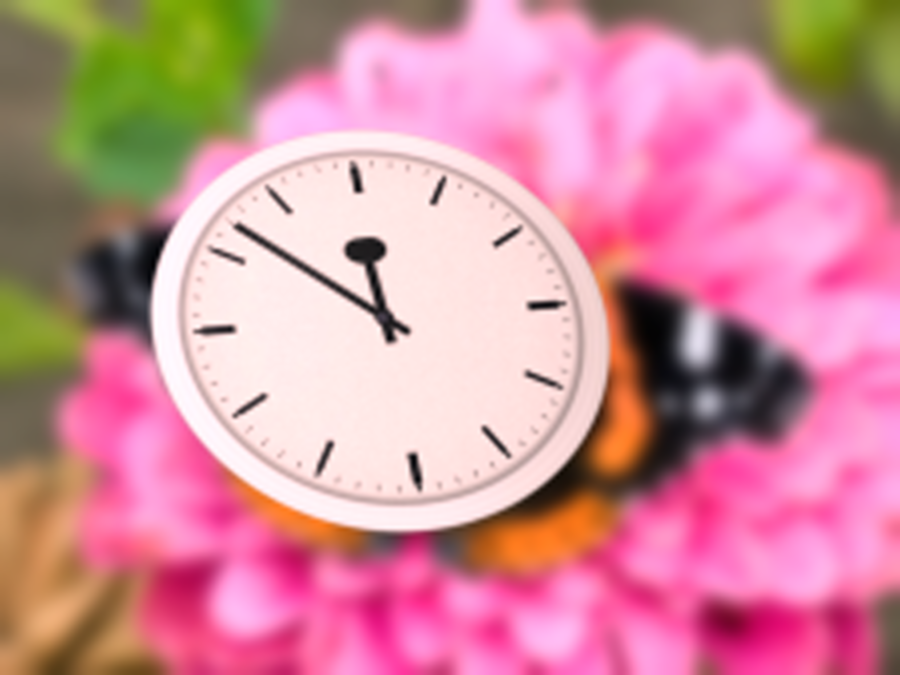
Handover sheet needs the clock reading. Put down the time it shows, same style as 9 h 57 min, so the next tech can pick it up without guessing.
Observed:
11 h 52 min
